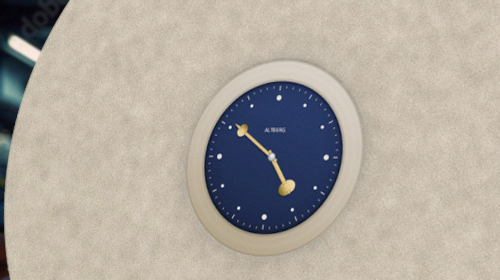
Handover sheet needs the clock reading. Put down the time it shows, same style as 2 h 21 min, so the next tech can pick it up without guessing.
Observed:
4 h 51 min
